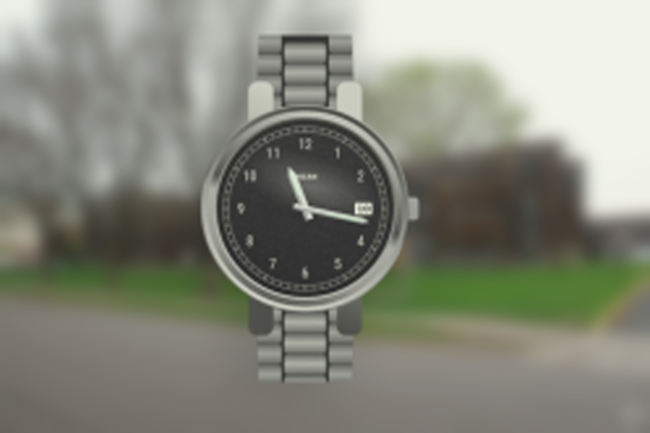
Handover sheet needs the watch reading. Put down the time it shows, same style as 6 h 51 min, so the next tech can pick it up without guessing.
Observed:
11 h 17 min
